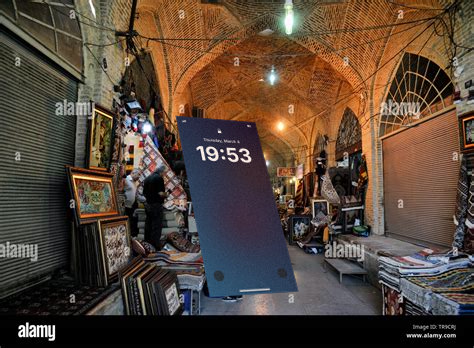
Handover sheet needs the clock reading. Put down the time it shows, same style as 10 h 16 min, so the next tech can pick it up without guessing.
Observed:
19 h 53 min
